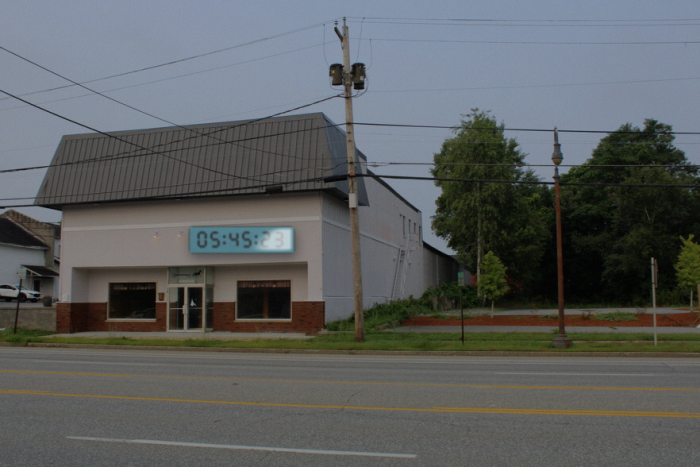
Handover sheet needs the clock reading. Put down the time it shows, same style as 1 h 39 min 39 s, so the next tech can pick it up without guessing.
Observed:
5 h 45 min 23 s
